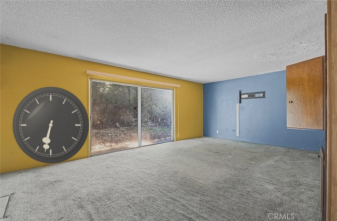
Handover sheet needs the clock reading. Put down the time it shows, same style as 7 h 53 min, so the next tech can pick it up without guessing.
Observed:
6 h 32 min
